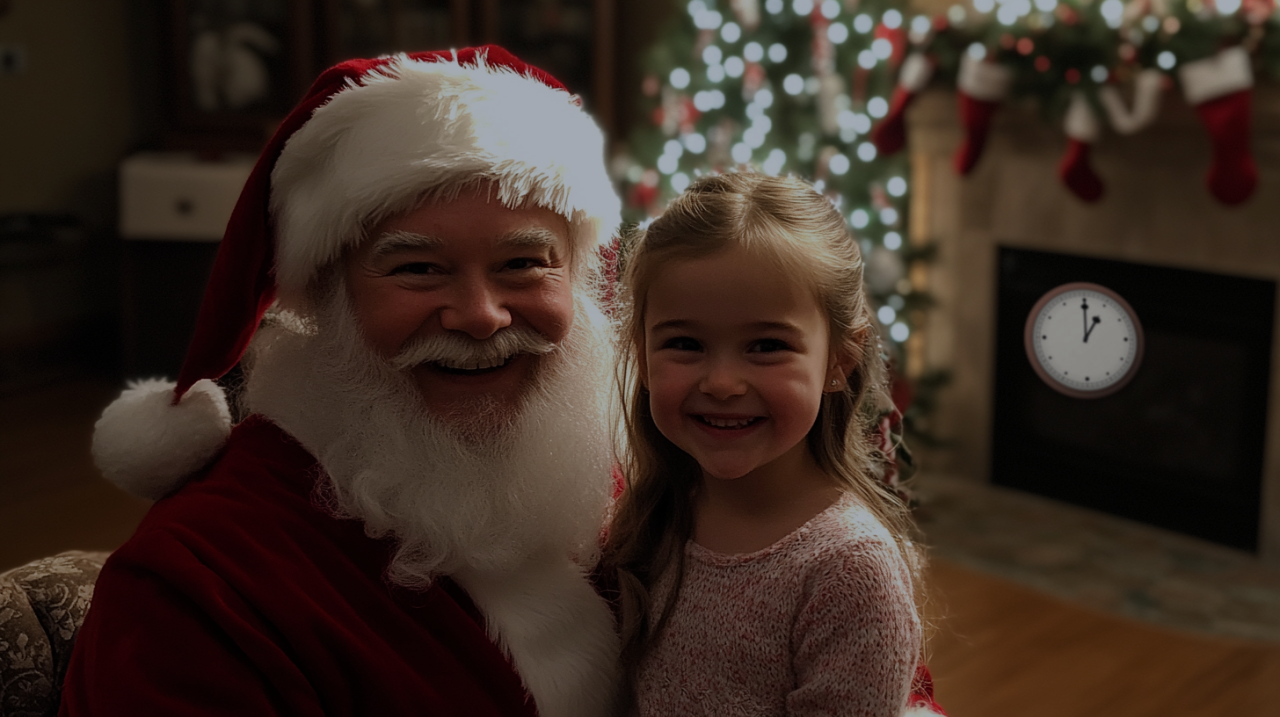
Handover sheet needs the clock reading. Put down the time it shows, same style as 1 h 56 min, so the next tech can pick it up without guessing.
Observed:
1 h 00 min
